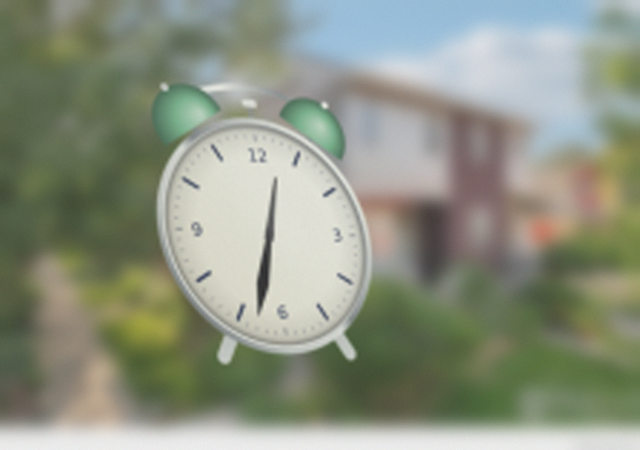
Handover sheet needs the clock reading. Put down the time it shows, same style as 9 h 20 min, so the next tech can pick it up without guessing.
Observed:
12 h 33 min
